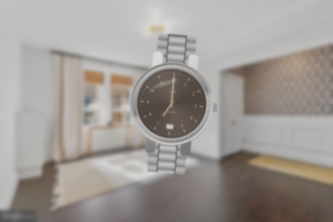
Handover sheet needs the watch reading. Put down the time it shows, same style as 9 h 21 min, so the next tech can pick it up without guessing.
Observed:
7 h 00 min
